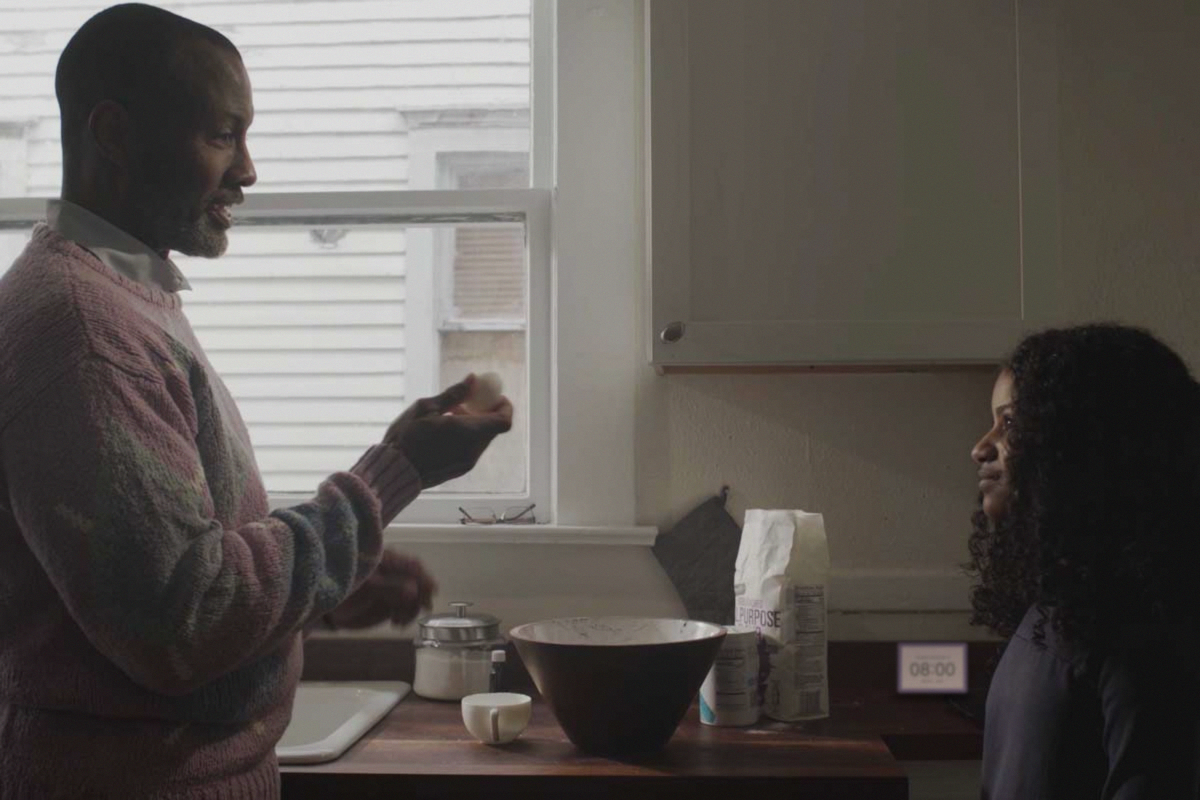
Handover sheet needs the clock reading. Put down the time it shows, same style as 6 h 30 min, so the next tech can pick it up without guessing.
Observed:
8 h 00 min
